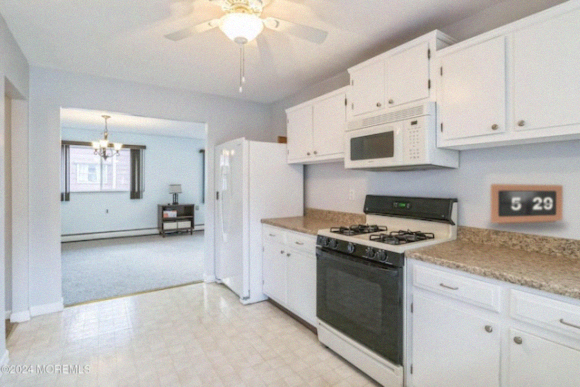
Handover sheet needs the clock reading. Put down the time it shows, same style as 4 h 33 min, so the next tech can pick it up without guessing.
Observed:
5 h 29 min
